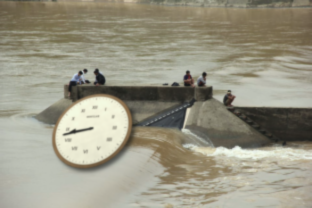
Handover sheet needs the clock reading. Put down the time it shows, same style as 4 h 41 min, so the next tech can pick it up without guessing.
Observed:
8 h 43 min
